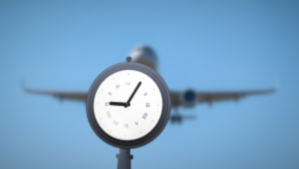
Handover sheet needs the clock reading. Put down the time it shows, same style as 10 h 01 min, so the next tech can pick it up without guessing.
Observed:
9 h 05 min
